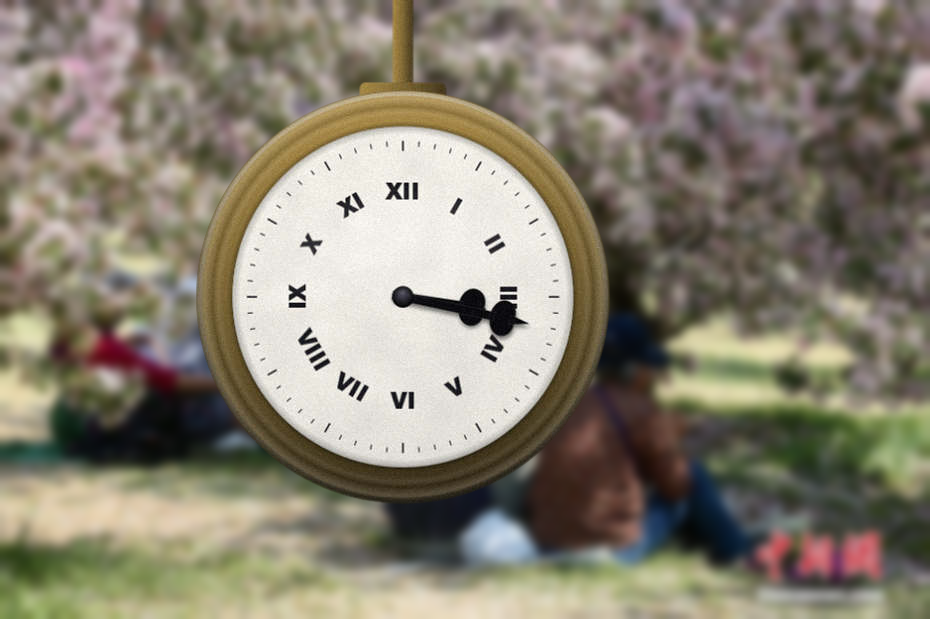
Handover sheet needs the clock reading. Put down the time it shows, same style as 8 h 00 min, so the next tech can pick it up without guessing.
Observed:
3 h 17 min
